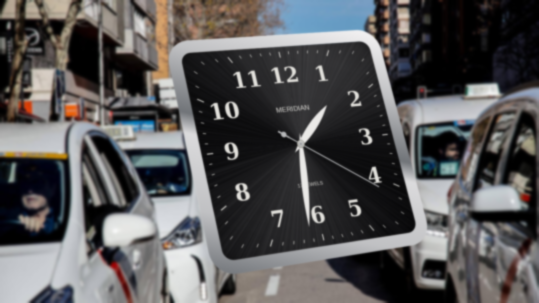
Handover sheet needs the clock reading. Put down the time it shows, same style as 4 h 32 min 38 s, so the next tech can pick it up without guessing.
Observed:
1 h 31 min 21 s
